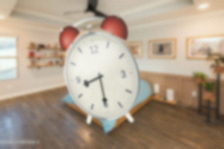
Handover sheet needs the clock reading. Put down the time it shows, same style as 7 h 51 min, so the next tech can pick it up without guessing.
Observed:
8 h 30 min
